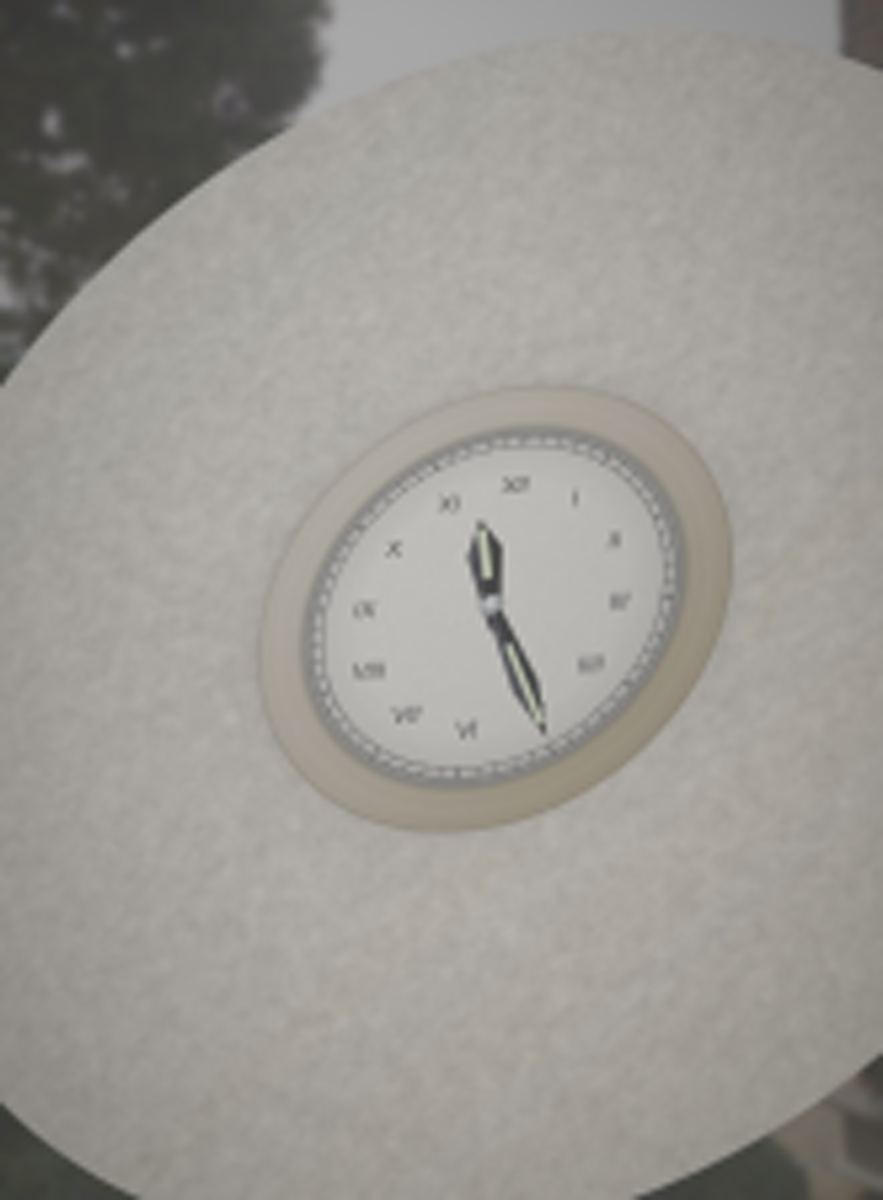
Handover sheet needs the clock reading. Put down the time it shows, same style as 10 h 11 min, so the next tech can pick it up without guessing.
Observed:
11 h 25 min
